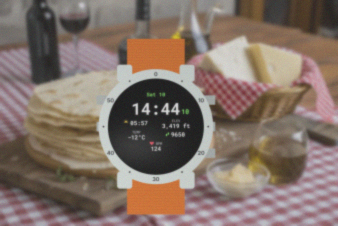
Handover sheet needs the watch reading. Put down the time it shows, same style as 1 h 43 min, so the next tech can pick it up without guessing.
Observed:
14 h 44 min
